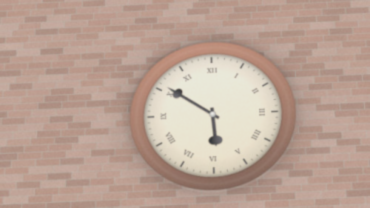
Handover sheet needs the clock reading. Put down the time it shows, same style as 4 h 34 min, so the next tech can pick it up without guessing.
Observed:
5 h 51 min
